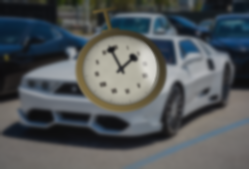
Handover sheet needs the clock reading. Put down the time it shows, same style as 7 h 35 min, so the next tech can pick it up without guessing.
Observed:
1 h 58 min
